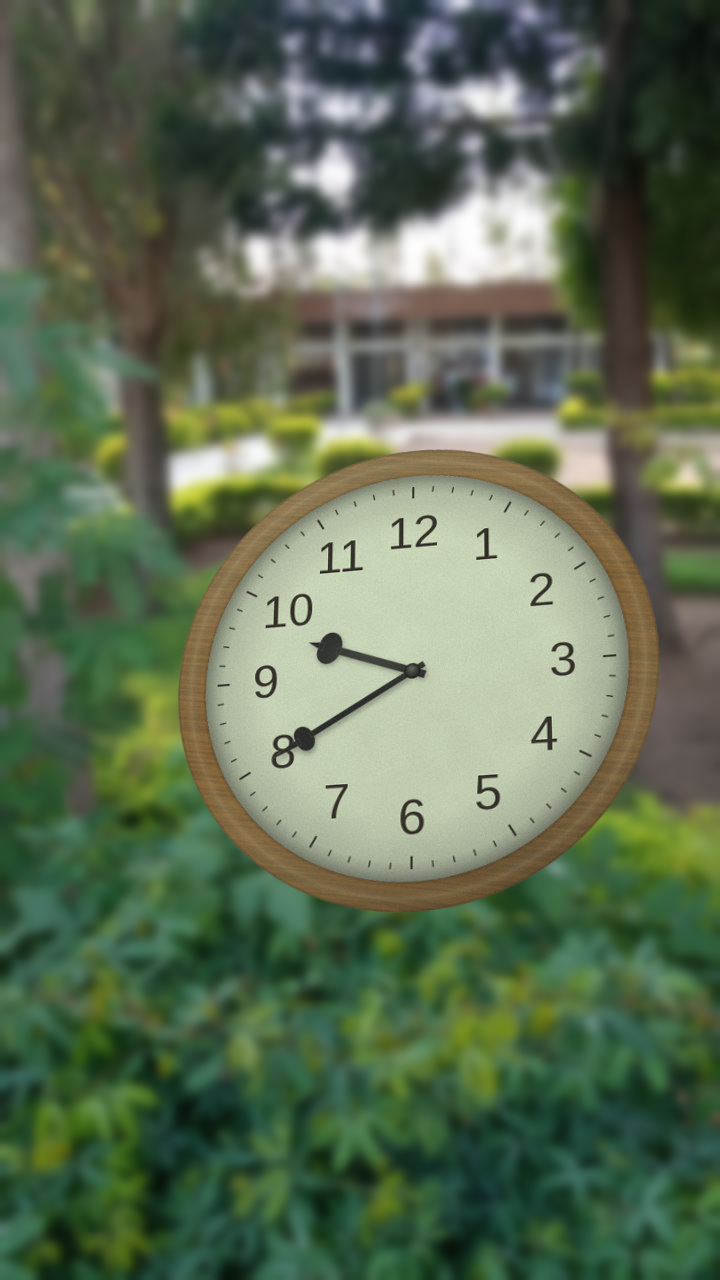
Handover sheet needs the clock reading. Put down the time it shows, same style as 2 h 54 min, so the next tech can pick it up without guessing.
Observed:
9 h 40 min
